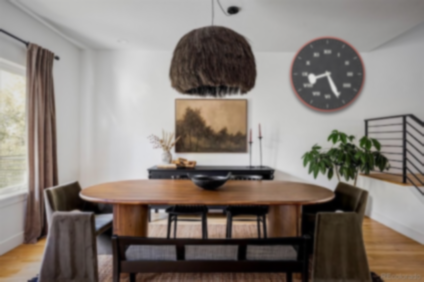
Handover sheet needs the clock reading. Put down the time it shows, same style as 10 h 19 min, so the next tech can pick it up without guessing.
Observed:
8 h 26 min
